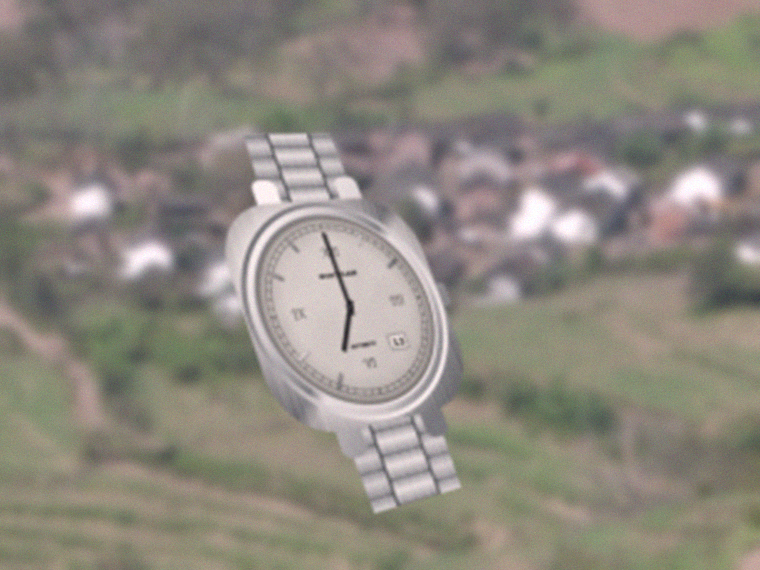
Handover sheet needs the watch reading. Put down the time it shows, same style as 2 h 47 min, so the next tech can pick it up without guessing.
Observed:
7 h 00 min
